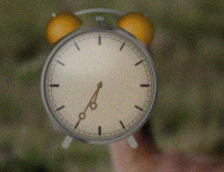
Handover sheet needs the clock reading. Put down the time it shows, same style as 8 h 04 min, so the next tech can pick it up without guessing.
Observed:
6 h 35 min
